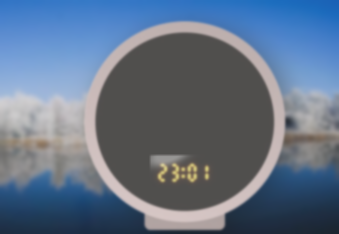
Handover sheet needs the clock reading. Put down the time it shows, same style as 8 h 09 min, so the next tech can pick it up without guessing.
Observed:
23 h 01 min
